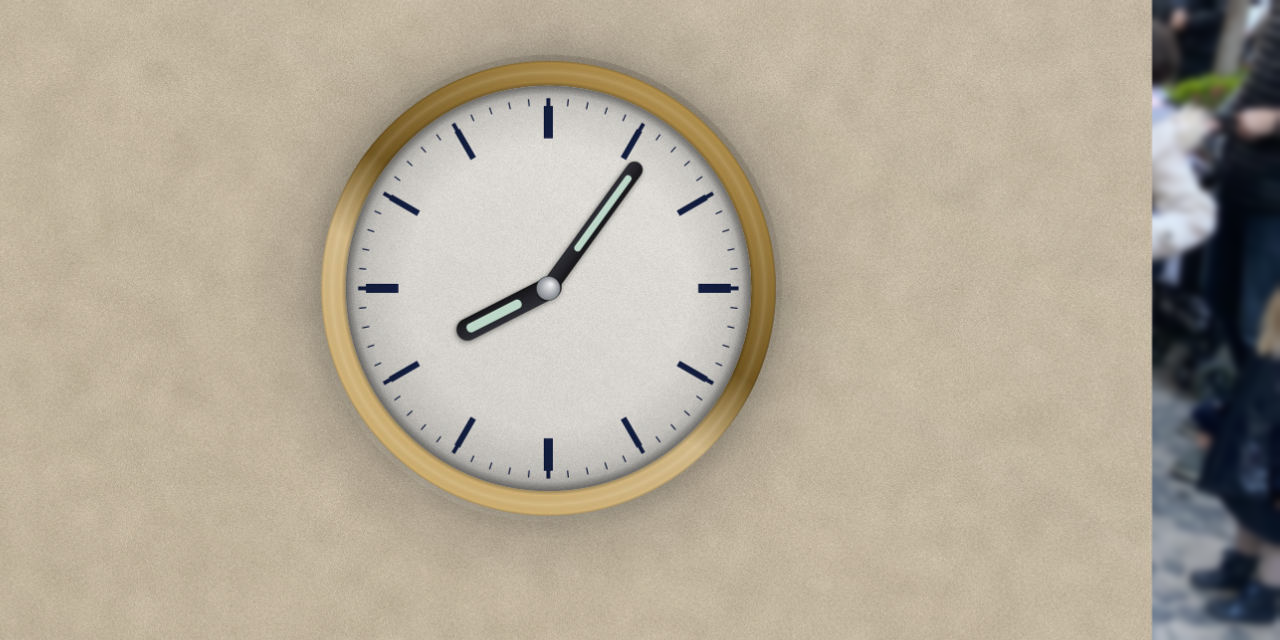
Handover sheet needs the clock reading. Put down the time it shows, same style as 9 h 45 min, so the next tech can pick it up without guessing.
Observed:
8 h 06 min
